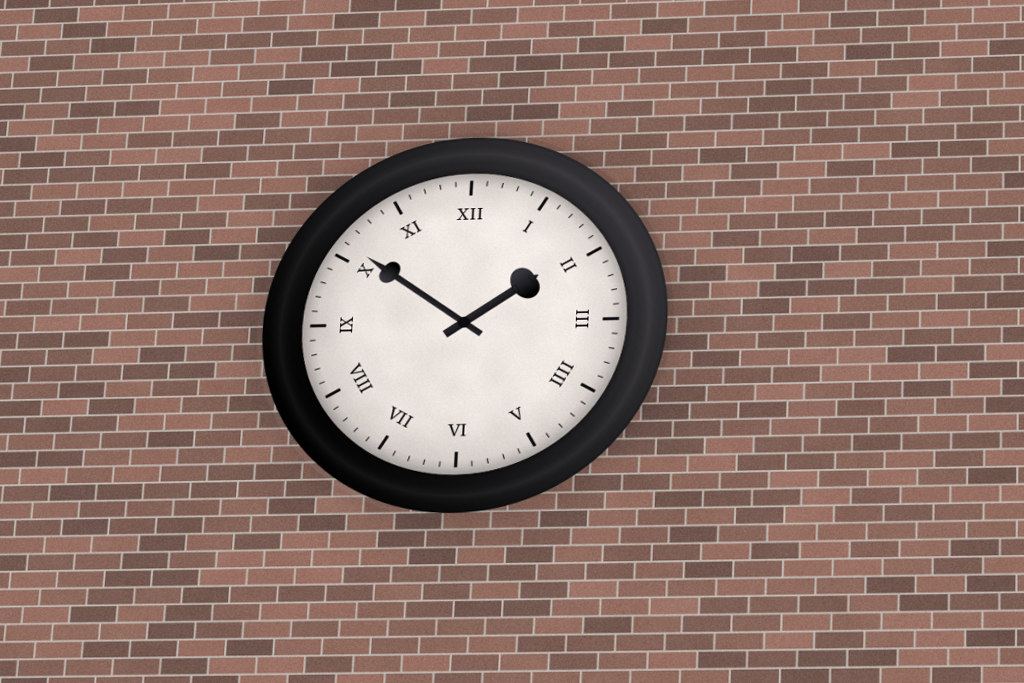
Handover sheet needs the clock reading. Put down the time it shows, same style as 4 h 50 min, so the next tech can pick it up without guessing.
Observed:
1 h 51 min
